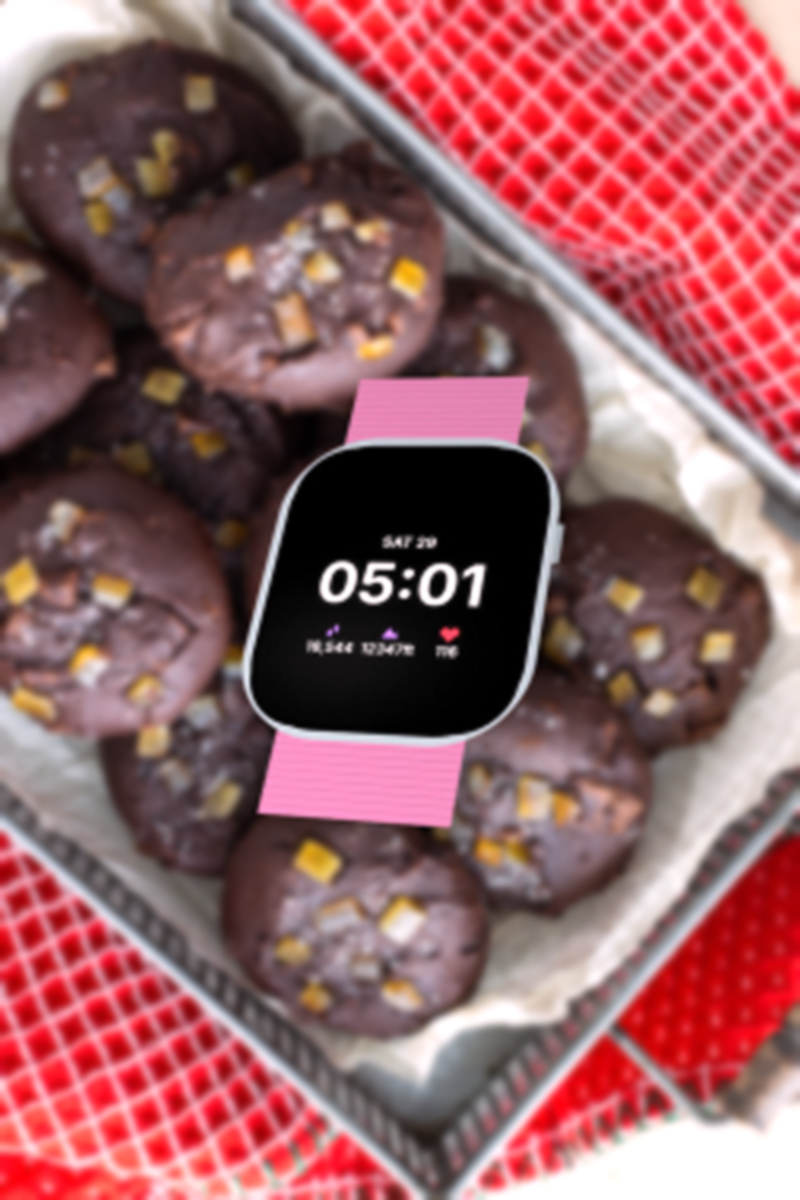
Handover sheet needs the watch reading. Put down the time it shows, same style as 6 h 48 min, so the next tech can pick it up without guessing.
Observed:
5 h 01 min
